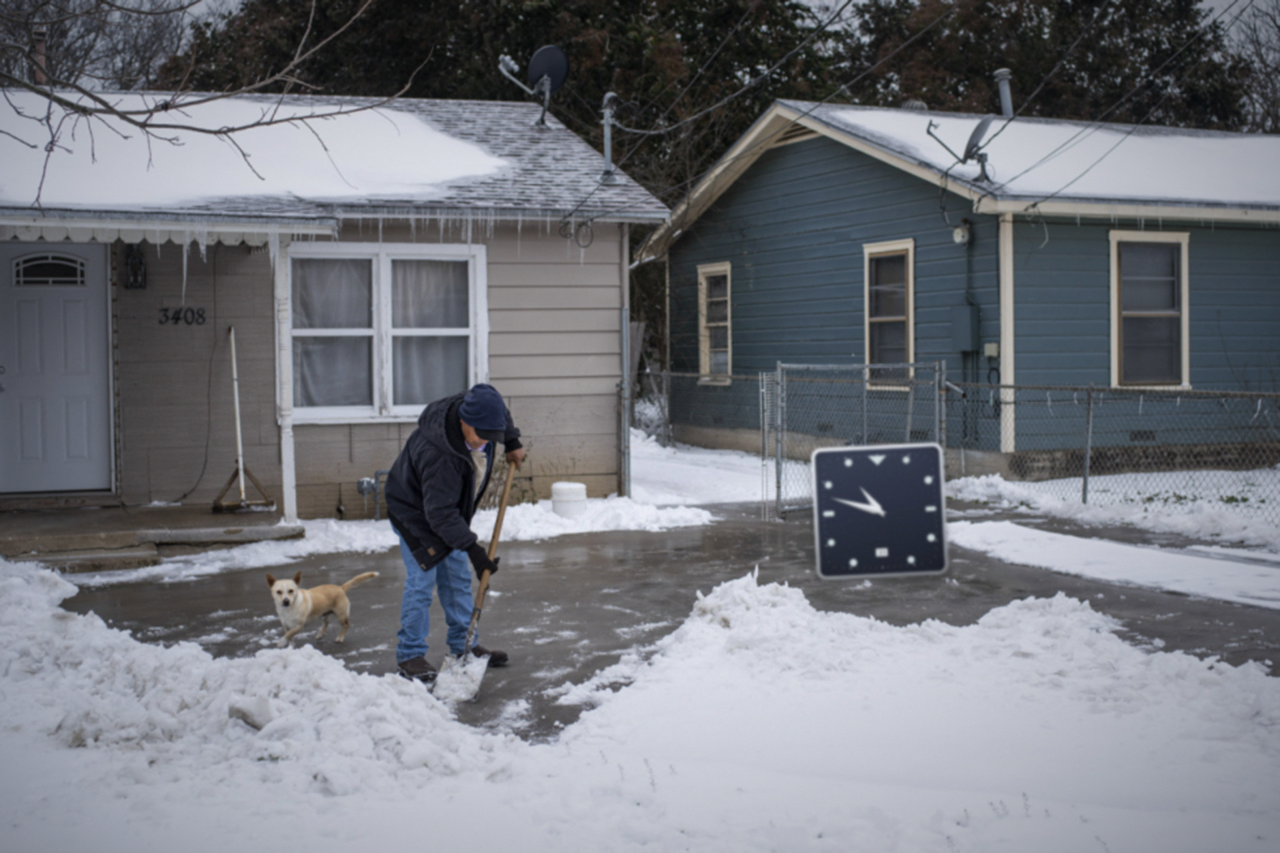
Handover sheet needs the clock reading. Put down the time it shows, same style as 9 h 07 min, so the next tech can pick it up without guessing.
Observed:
10 h 48 min
